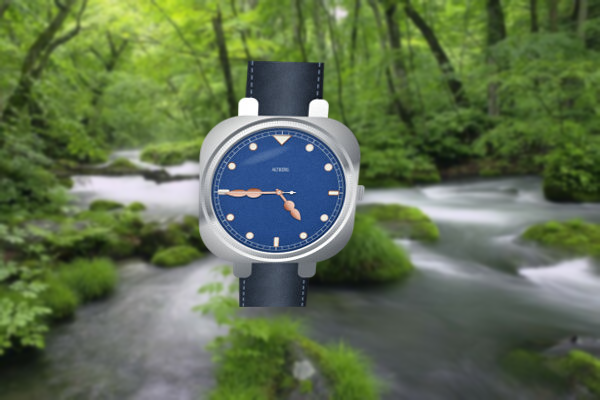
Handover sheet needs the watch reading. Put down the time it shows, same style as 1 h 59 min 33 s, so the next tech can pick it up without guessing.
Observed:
4 h 44 min 45 s
